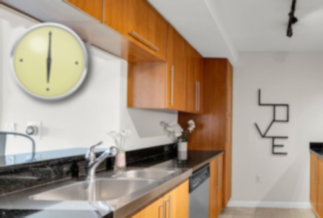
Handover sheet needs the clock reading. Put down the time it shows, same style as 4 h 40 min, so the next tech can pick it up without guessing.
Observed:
6 h 00 min
